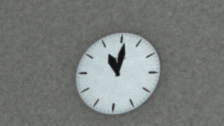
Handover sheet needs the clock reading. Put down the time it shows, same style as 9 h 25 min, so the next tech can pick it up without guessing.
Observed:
11 h 01 min
